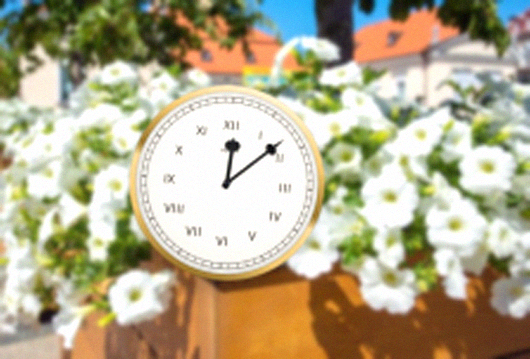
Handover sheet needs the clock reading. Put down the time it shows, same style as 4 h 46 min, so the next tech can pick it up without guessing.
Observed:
12 h 08 min
